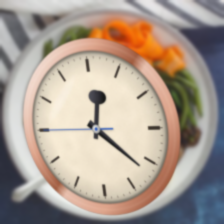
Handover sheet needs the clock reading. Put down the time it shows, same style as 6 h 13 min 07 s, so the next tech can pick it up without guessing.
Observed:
12 h 21 min 45 s
